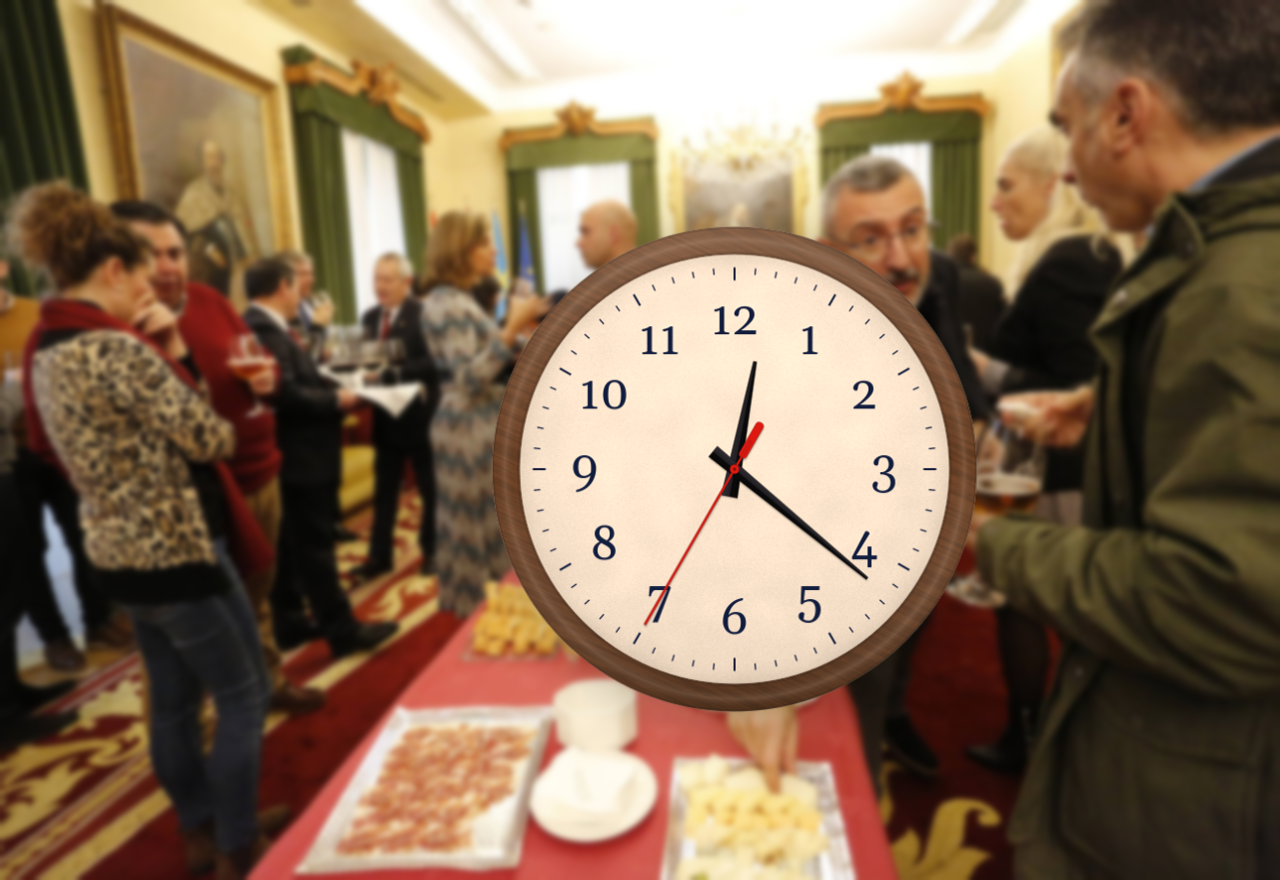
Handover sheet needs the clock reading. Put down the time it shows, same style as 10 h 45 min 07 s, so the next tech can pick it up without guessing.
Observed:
12 h 21 min 35 s
